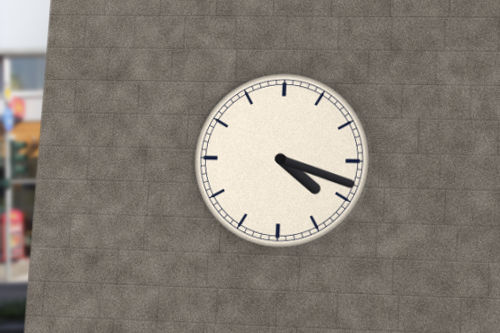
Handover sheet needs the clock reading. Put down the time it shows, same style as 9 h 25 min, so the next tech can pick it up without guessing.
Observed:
4 h 18 min
